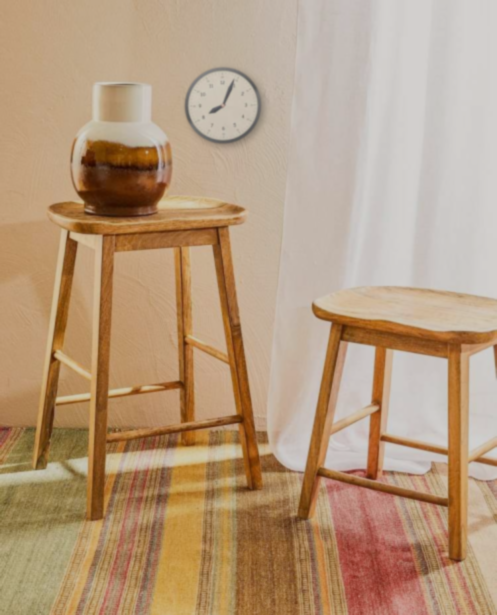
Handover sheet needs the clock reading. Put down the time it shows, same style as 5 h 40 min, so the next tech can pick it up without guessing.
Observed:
8 h 04 min
